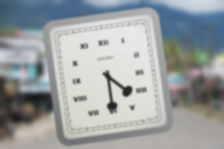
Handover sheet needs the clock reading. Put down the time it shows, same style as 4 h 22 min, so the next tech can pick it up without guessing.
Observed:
4 h 30 min
